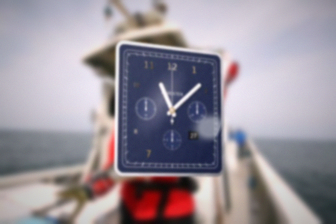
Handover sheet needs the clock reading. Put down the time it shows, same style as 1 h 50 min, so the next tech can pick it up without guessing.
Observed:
11 h 08 min
